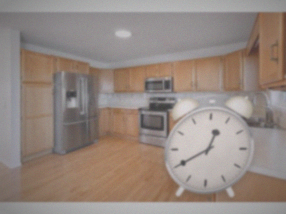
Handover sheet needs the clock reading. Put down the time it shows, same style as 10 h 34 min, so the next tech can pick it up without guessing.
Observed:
12 h 40 min
